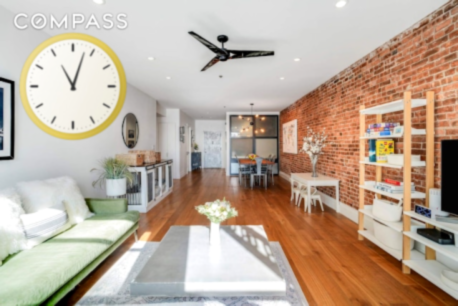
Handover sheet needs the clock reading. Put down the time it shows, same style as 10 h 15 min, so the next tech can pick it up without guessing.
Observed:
11 h 03 min
